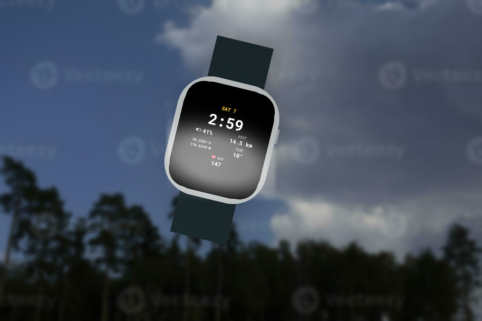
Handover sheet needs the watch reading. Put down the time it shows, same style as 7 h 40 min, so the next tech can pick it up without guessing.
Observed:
2 h 59 min
